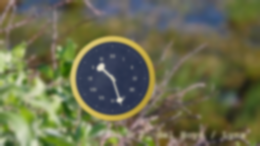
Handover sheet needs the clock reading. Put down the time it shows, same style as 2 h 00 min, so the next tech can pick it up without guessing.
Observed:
10 h 27 min
